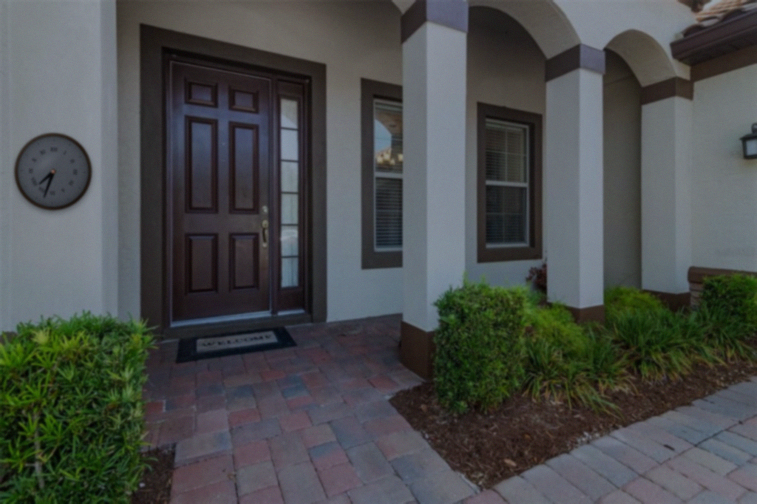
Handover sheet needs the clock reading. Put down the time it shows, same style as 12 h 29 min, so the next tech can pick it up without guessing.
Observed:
7 h 33 min
